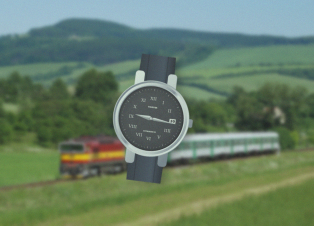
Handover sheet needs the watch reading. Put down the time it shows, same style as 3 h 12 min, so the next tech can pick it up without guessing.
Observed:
9 h 16 min
